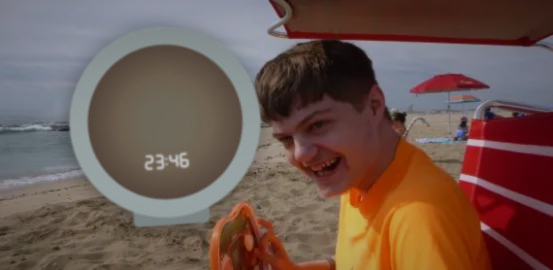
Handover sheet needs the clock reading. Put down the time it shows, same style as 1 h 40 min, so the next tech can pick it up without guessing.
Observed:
23 h 46 min
